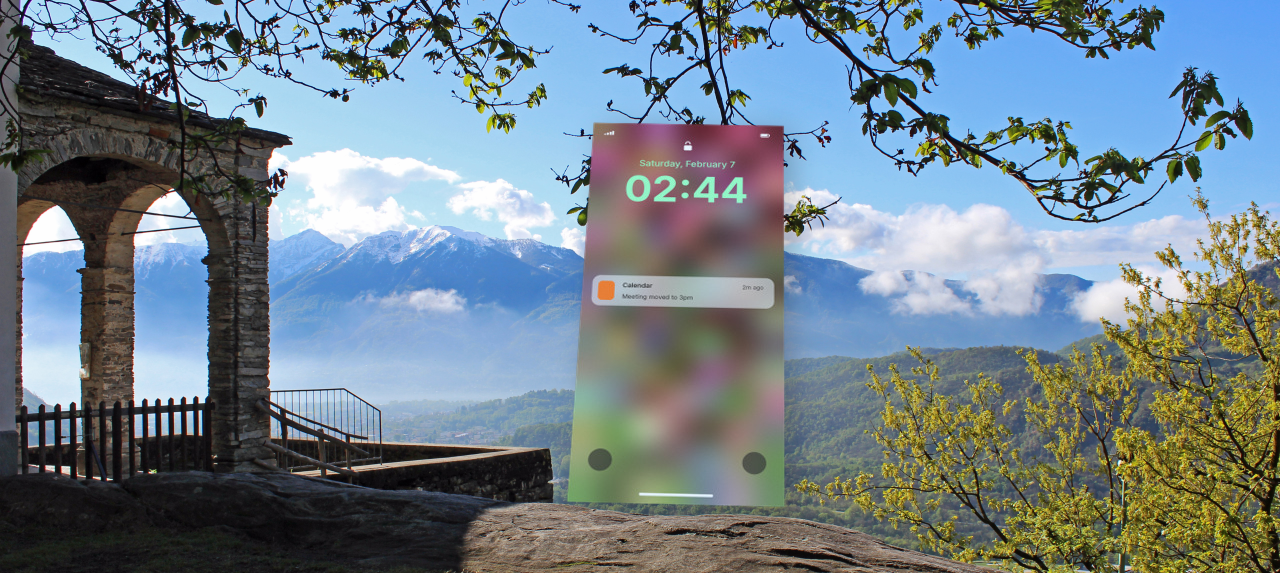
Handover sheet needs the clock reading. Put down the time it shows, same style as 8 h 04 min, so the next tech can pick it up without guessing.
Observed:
2 h 44 min
